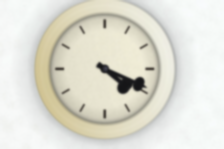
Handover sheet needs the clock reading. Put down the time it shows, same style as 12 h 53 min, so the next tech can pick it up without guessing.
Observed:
4 h 19 min
